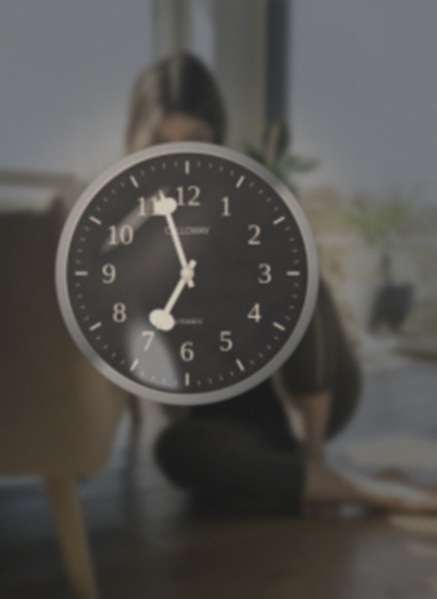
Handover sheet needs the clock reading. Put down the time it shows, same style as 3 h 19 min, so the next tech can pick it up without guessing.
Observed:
6 h 57 min
